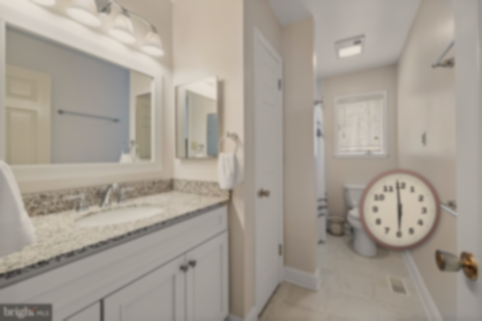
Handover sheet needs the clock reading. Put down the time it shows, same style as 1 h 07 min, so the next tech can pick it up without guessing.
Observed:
5 h 59 min
